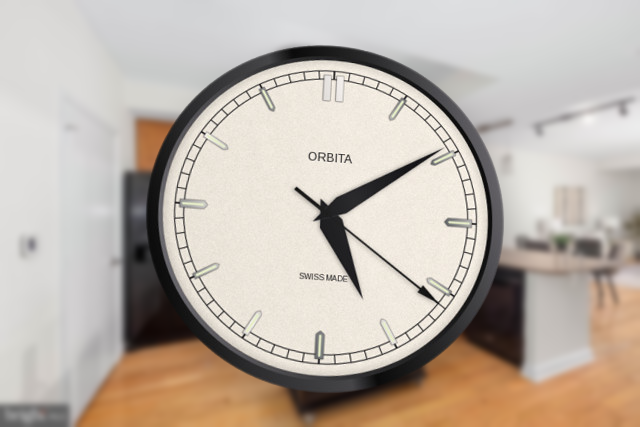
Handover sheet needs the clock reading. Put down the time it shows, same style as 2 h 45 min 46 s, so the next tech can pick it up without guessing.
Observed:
5 h 09 min 21 s
